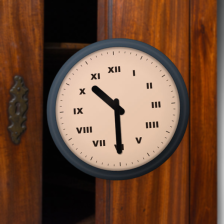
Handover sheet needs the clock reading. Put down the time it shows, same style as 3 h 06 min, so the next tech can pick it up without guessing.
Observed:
10 h 30 min
